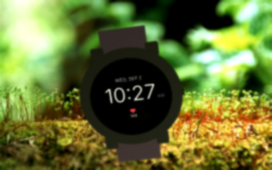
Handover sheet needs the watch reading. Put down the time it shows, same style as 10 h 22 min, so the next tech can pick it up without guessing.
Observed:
10 h 27 min
